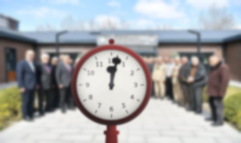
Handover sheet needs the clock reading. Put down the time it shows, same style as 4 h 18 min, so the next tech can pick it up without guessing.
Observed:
12 h 02 min
